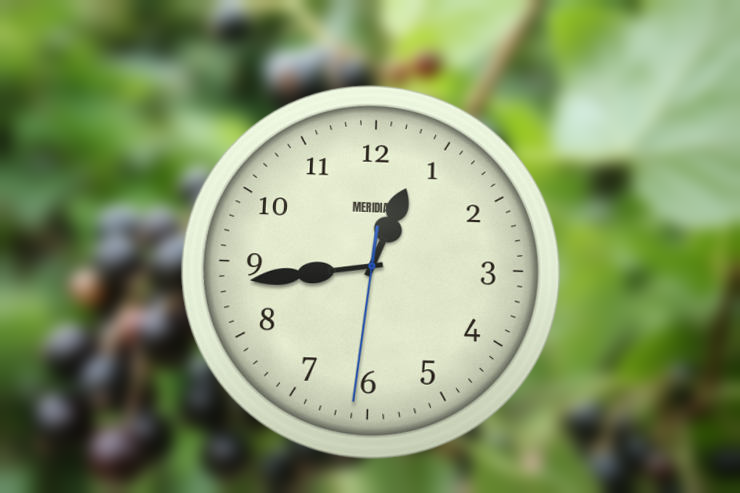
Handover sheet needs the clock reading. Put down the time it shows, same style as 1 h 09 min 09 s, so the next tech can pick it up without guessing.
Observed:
12 h 43 min 31 s
